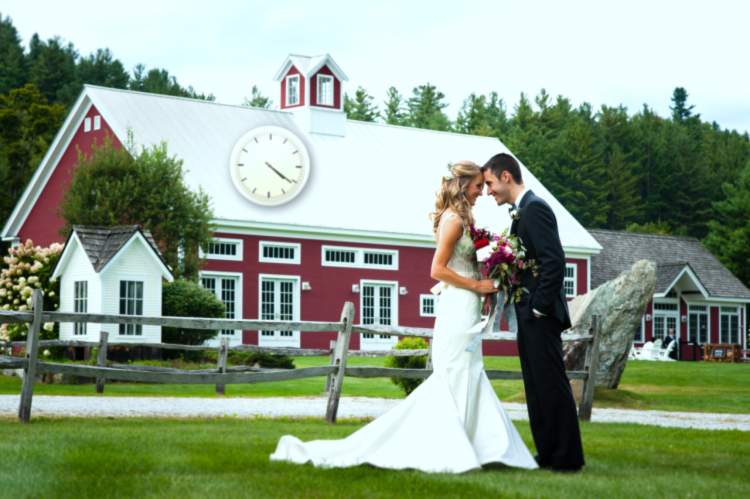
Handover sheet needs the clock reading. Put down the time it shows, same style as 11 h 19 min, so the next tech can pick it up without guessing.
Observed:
4 h 21 min
